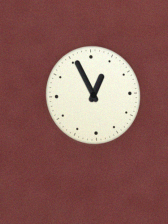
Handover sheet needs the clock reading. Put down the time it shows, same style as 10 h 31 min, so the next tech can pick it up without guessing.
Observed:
12 h 56 min
